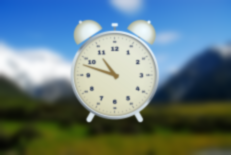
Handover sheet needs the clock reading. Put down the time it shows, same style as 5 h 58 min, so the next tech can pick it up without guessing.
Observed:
10 h 48 min
